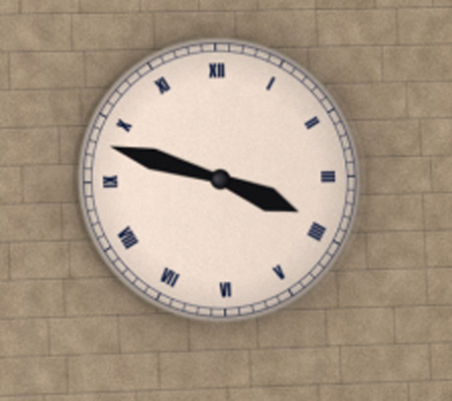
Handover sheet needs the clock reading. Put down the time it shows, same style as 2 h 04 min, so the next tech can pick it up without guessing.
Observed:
3 h 48 min
